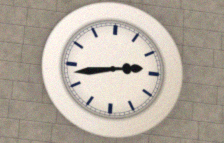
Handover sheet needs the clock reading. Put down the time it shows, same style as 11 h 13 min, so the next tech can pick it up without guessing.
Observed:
2 h 43 min
